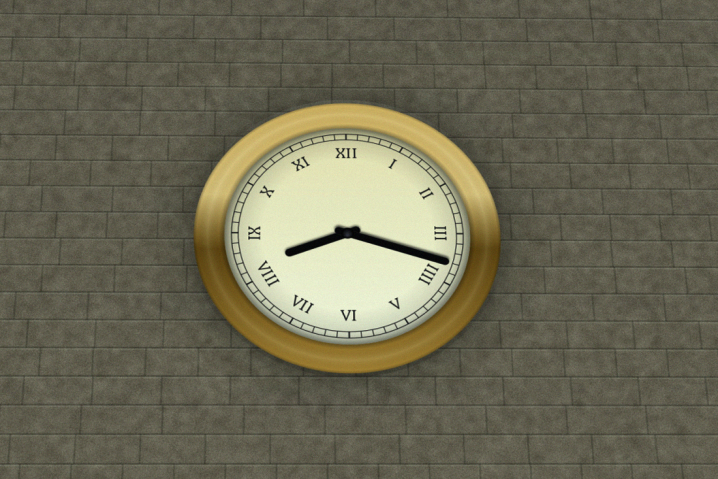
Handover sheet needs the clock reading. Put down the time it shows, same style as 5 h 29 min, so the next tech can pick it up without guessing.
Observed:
8 h 18 min
